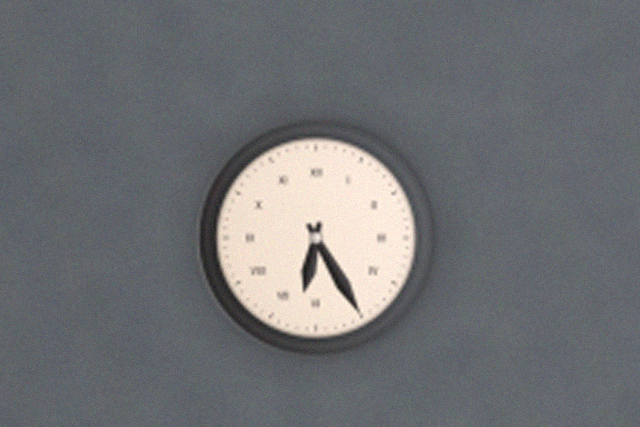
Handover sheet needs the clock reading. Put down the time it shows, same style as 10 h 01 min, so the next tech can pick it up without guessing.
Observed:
6 h 25 min
